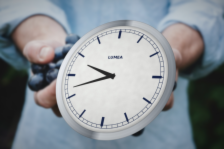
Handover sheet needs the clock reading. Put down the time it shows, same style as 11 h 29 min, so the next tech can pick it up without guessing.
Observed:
9 h 42 min
